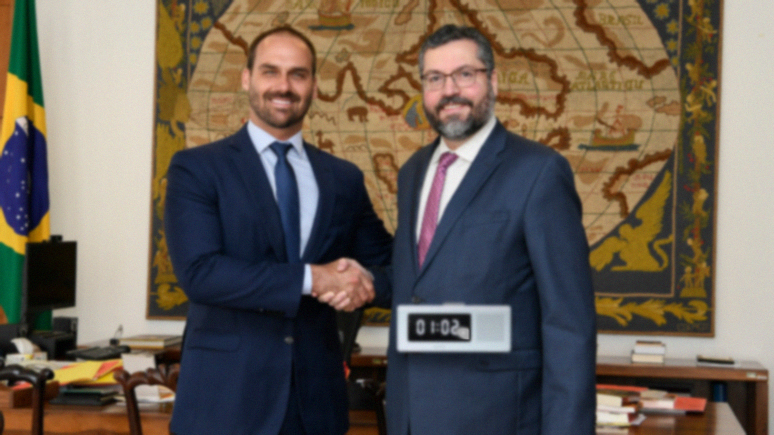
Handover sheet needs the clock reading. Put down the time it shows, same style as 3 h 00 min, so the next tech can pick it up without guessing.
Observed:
1 h 02 min
